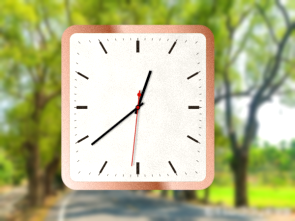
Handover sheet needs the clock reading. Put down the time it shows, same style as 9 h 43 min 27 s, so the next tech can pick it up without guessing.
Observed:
12 h 38 min 31 s
